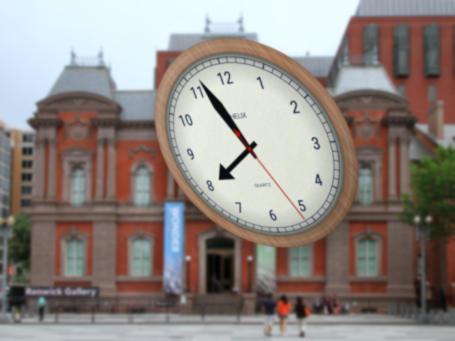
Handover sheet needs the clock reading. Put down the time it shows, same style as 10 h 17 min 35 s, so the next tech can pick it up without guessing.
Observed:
7 h 56 min 26 s
